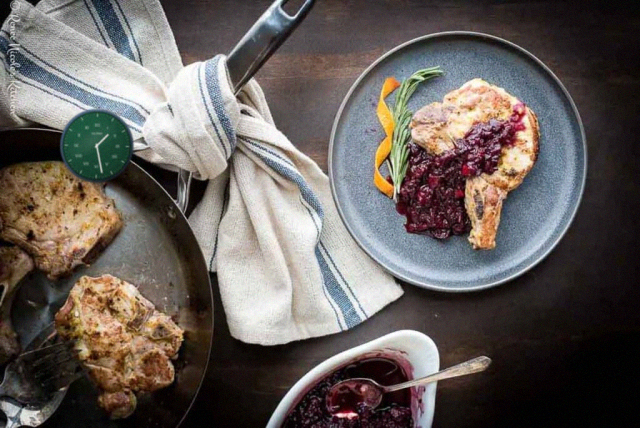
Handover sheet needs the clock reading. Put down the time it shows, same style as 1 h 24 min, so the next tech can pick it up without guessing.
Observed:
1 h 28 min
